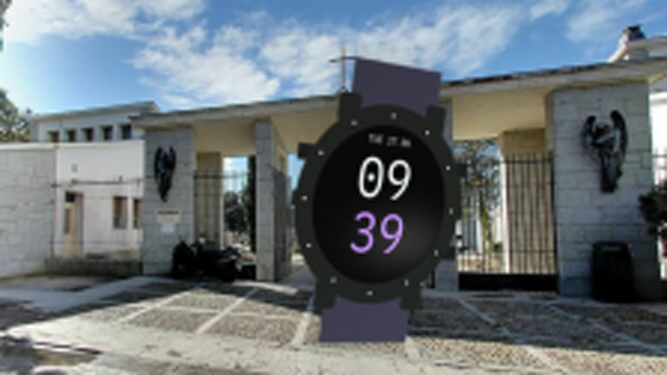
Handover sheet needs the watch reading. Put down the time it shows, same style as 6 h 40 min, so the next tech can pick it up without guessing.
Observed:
9 h 39 min
